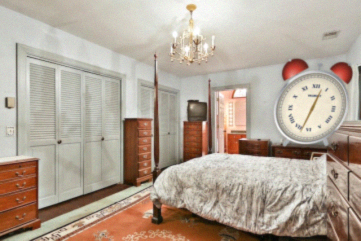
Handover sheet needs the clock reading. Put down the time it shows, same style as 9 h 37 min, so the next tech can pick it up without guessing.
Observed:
12 h 33 min
